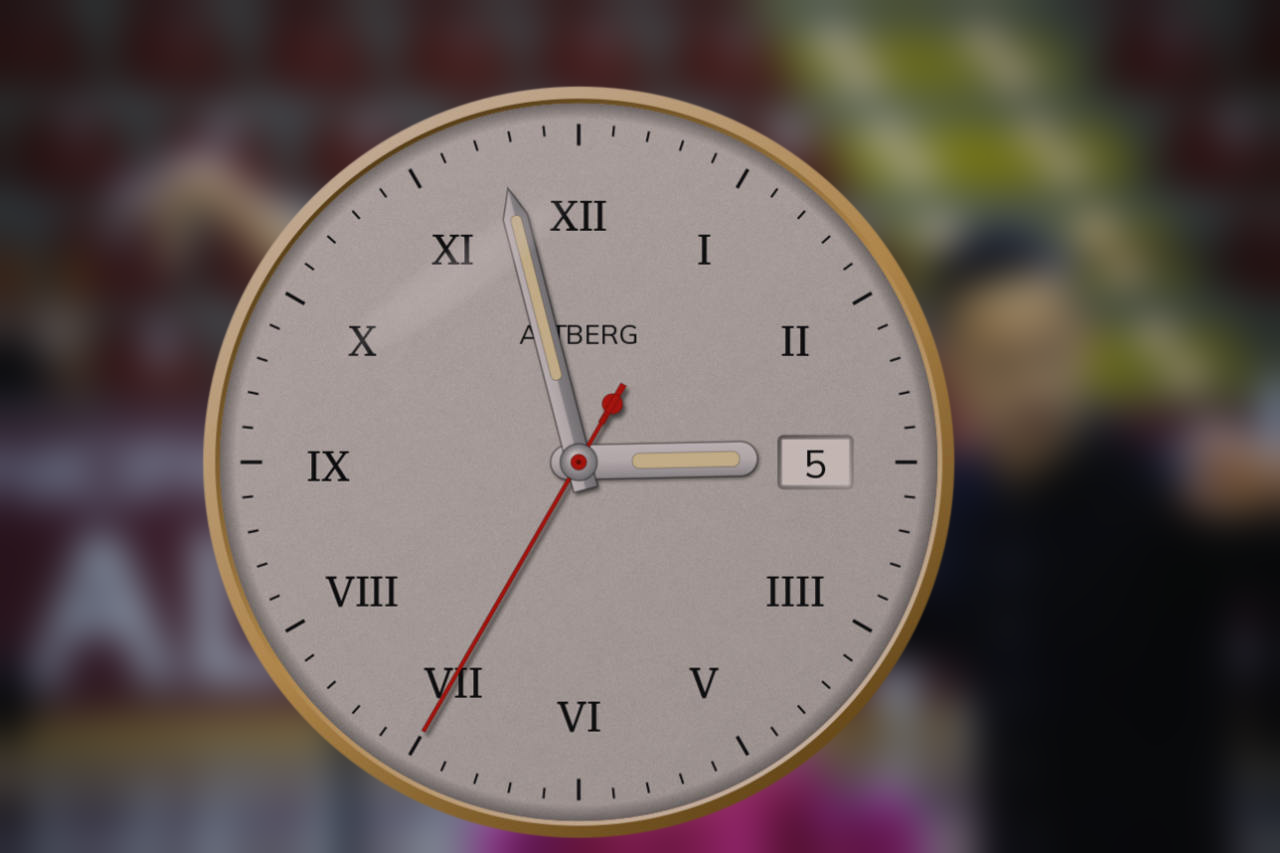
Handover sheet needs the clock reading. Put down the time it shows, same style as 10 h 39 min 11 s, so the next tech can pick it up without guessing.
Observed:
2 h 57 min 35 s
